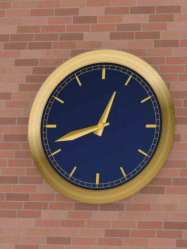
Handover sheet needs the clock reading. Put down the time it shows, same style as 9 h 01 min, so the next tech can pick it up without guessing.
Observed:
12 h 42 min
